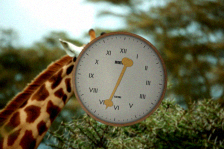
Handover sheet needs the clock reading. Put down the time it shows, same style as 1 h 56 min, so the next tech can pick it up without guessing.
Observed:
12 h 33 min
